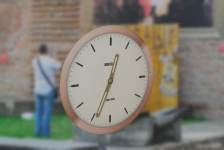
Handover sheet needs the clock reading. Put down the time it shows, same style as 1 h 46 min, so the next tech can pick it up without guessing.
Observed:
12 h 34 min
